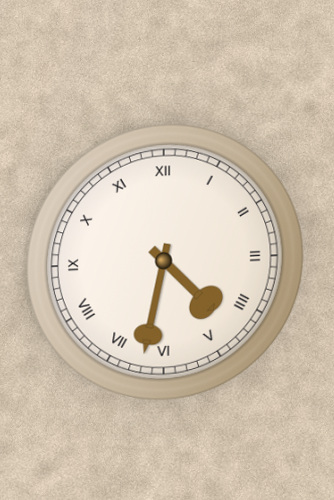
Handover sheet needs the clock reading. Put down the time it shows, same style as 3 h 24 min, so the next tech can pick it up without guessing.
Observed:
4 h 32 min
